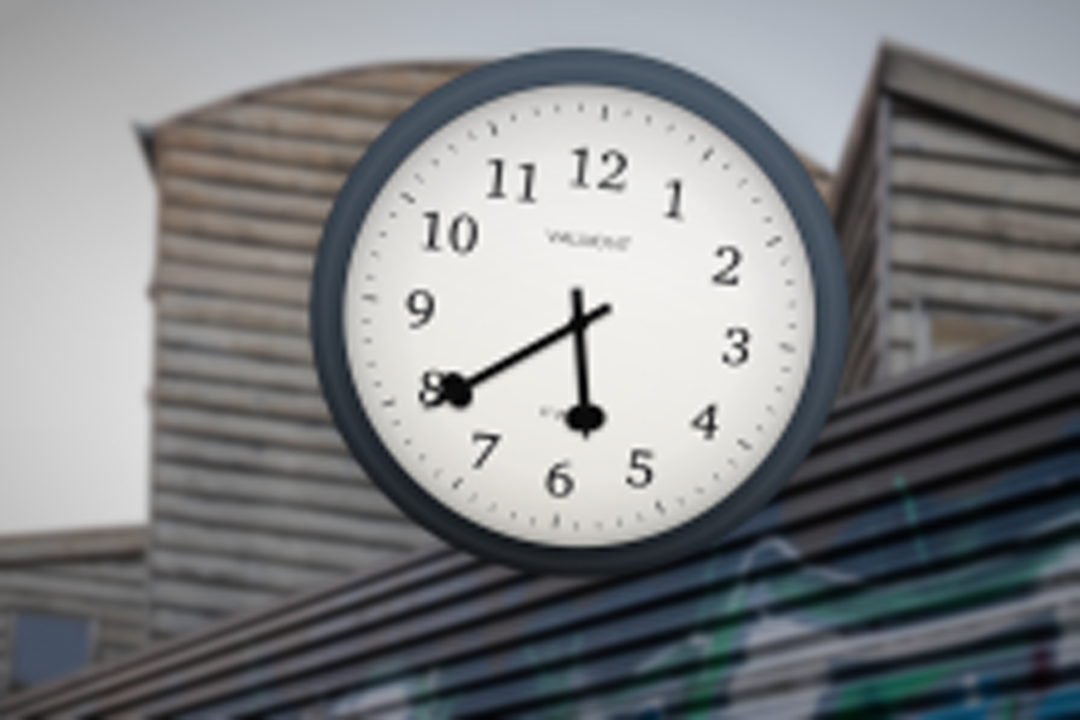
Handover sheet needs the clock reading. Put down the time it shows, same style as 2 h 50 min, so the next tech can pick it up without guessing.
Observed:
5 h 39 min
